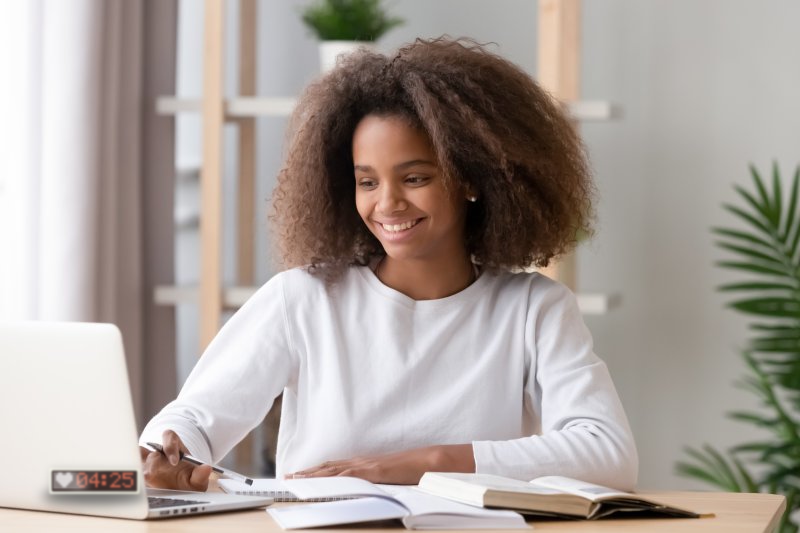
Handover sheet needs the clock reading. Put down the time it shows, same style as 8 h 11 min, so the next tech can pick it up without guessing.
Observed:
4 h 25 min
